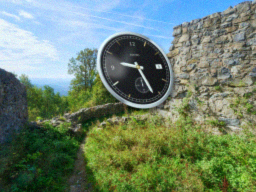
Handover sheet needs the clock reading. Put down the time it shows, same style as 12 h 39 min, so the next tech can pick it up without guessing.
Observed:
9 h 27 min
